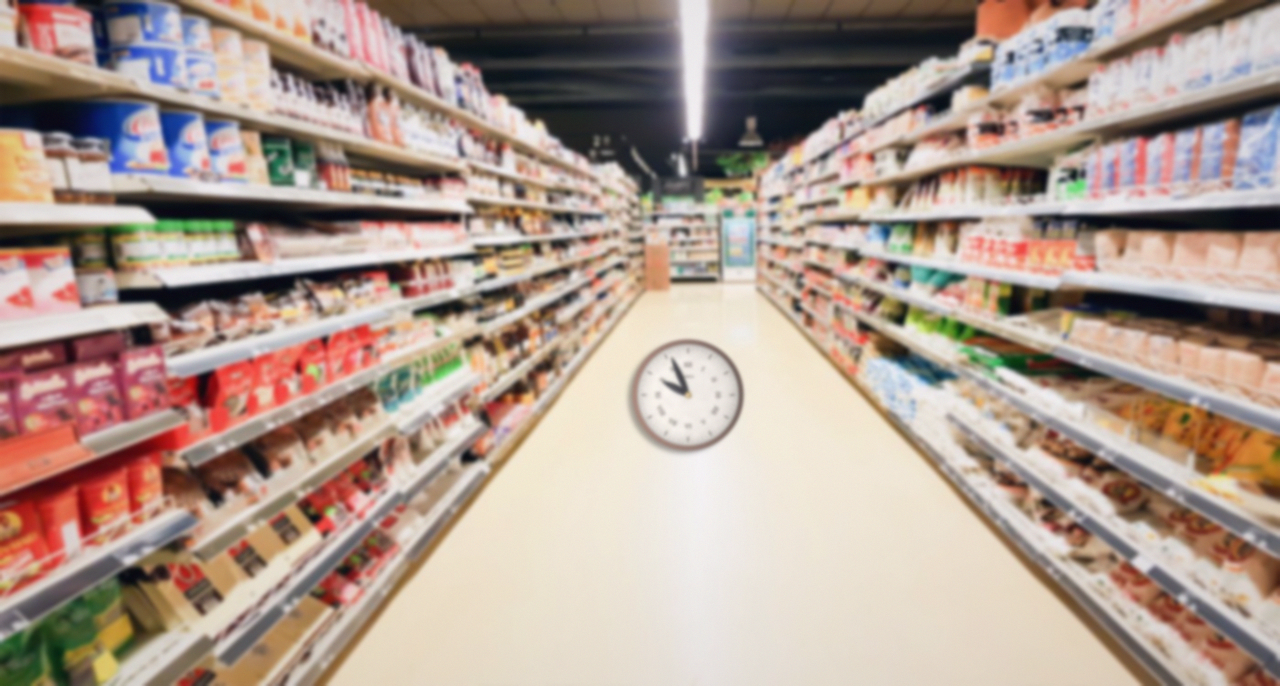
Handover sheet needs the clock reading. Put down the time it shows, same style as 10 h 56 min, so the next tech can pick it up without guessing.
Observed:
9 h 56 min
